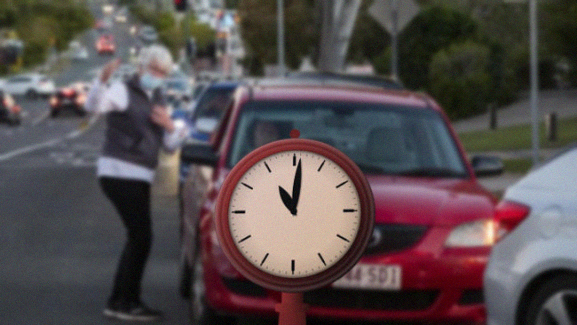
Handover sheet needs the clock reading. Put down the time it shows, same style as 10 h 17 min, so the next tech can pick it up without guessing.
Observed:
11 h 01 min
